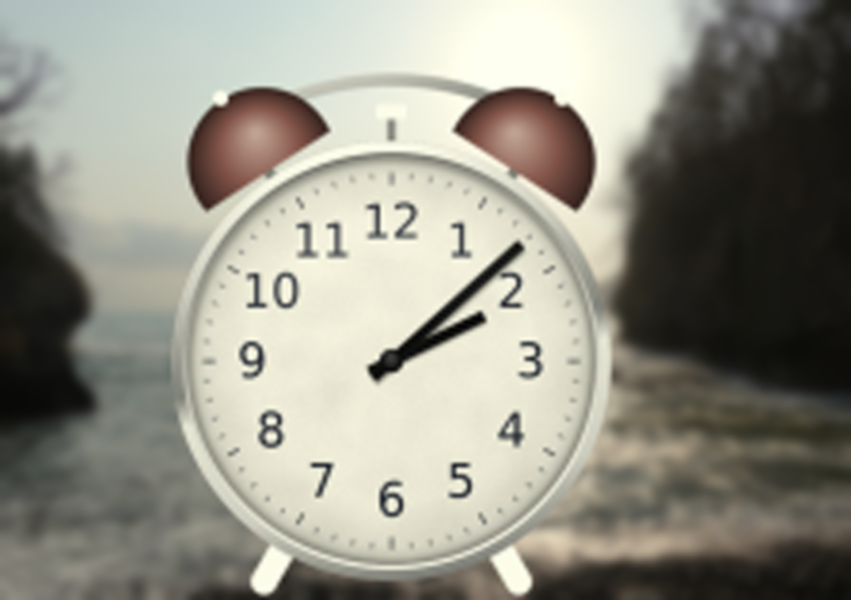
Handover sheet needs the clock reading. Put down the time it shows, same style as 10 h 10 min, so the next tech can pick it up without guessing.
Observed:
2 h 08 min
